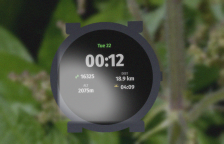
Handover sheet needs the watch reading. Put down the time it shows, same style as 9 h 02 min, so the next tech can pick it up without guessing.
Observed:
0 h 12 min
